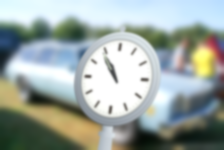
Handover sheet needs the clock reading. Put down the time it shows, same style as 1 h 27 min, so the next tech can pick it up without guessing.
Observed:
10 h 54 min
